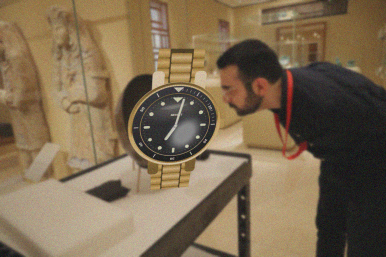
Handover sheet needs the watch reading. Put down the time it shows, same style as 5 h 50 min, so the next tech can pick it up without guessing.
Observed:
7 h 02 min
